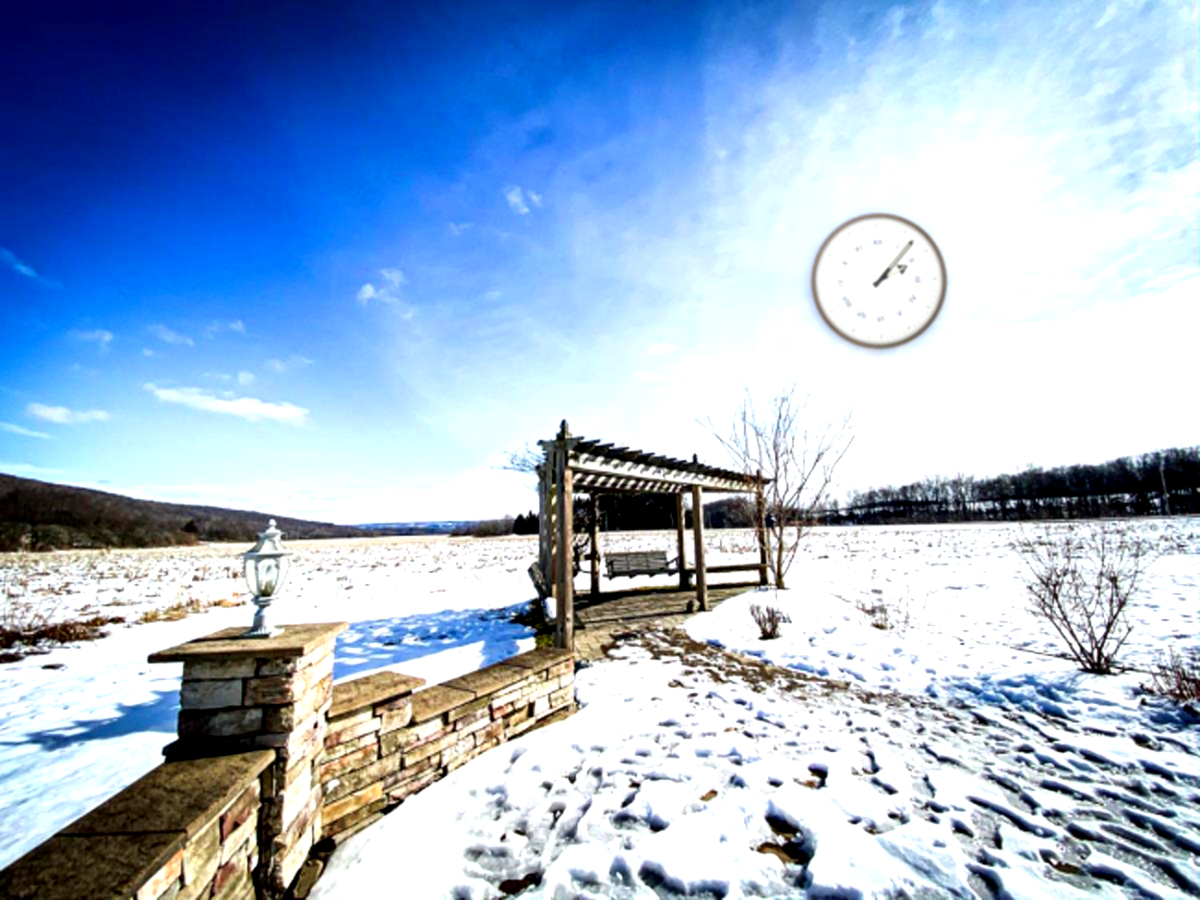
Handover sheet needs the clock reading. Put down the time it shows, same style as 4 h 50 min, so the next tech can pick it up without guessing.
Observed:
2 h 07 min
